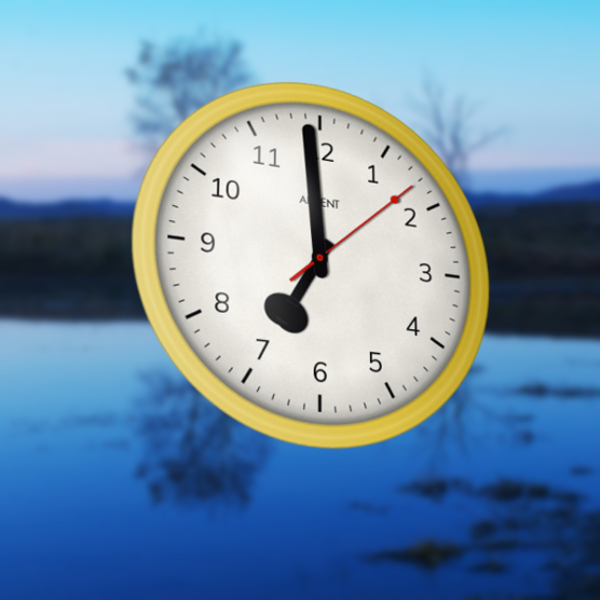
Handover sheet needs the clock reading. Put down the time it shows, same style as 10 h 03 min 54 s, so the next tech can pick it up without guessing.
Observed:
6 h 59 min 08 s
